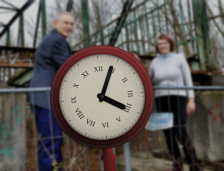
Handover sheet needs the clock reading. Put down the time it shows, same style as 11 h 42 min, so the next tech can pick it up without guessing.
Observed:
4 h 04 min
